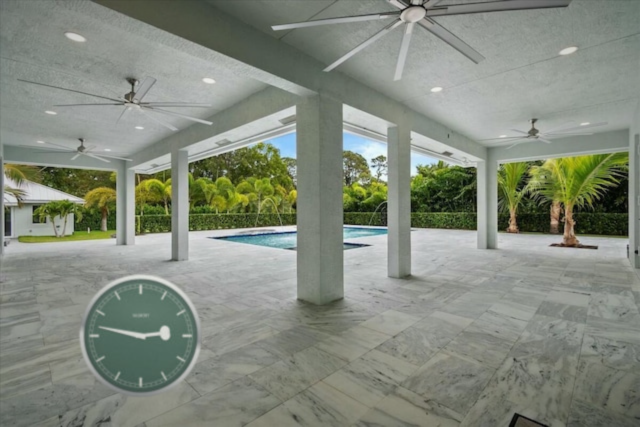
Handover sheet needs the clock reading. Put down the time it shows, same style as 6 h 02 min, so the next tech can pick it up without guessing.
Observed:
2 h 47 min
